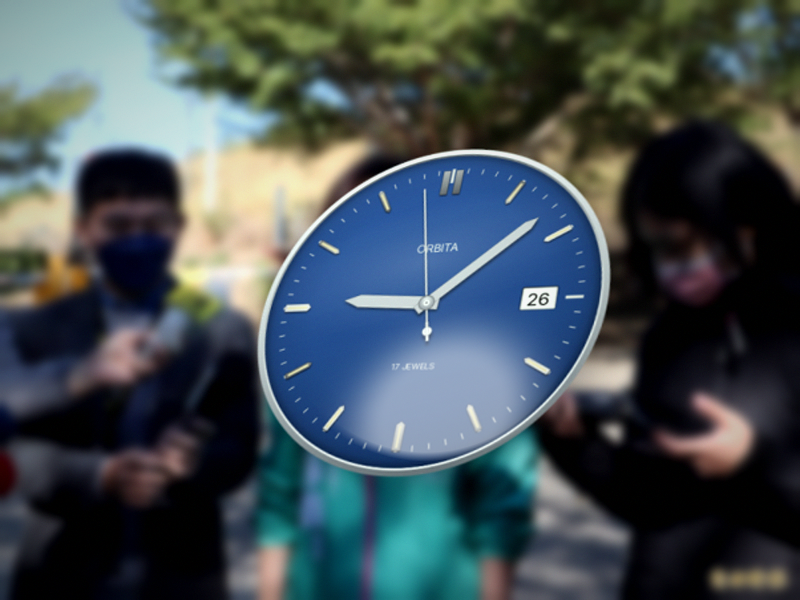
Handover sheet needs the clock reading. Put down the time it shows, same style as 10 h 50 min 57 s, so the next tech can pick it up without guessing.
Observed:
9 h 07 min 58 s
